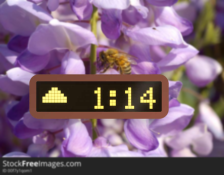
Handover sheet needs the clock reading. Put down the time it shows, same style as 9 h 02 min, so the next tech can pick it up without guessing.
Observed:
1 h 14 min
